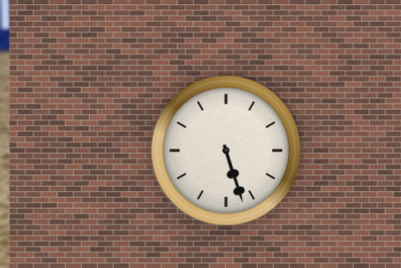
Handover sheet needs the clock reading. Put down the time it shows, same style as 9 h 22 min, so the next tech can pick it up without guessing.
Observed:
5 h 27 min
